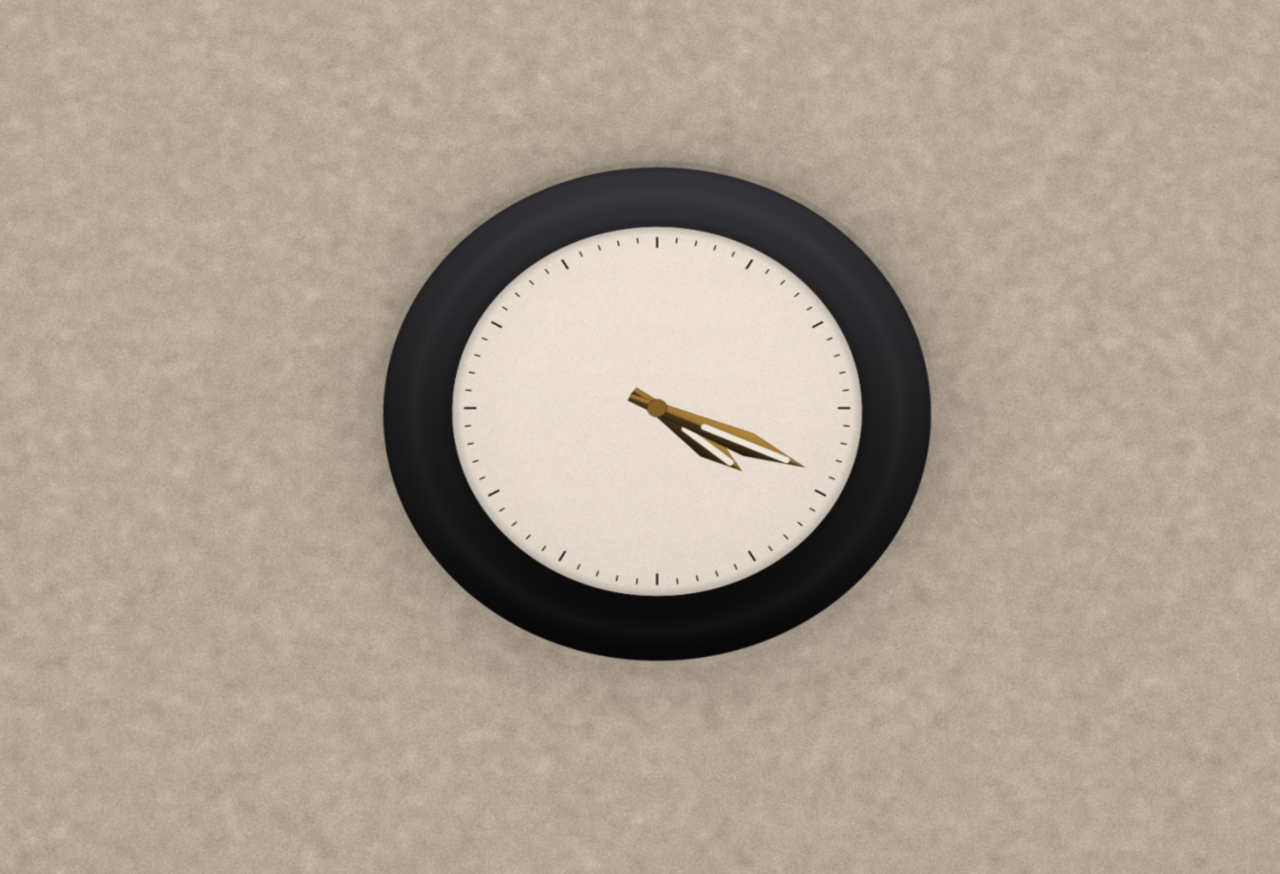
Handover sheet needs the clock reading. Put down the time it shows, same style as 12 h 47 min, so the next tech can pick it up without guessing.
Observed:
4 h 19 min
